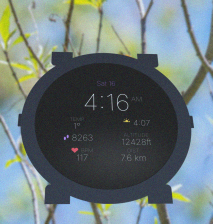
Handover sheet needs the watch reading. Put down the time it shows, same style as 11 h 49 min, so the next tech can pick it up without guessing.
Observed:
4 h 16 min
